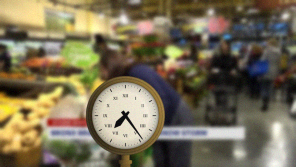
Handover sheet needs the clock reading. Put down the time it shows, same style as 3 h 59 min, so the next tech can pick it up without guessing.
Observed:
7 h 24 min
